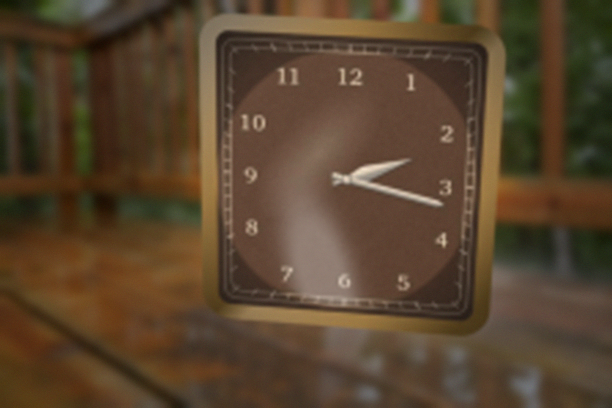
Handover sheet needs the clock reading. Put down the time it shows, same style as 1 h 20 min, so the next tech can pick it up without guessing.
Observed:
2 h 17 min
